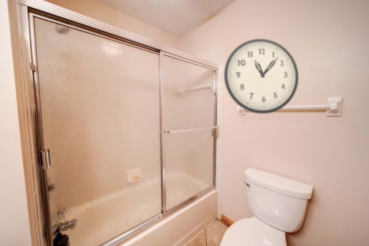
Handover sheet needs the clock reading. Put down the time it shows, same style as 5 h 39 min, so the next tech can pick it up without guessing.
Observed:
11 h 07 min
